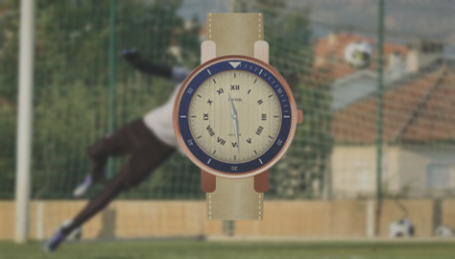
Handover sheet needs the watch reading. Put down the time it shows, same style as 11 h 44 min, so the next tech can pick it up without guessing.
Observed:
11 h 29 min
